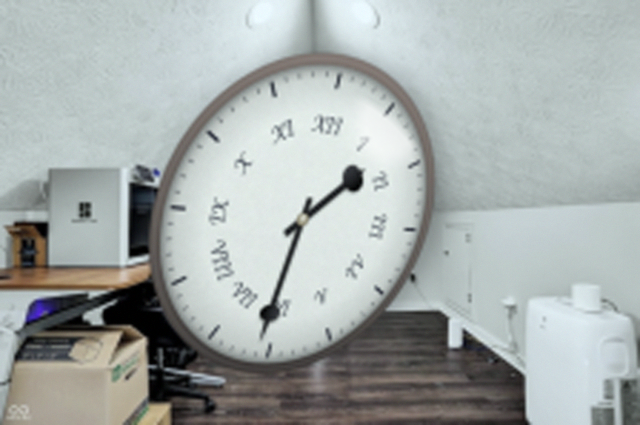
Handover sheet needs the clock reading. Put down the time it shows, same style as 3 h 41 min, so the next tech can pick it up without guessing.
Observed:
1 h 31 min
